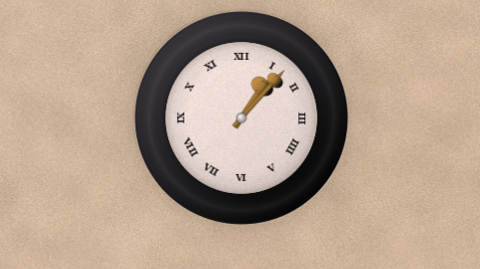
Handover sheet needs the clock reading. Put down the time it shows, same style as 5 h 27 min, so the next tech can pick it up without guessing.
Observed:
1 h 07 min
